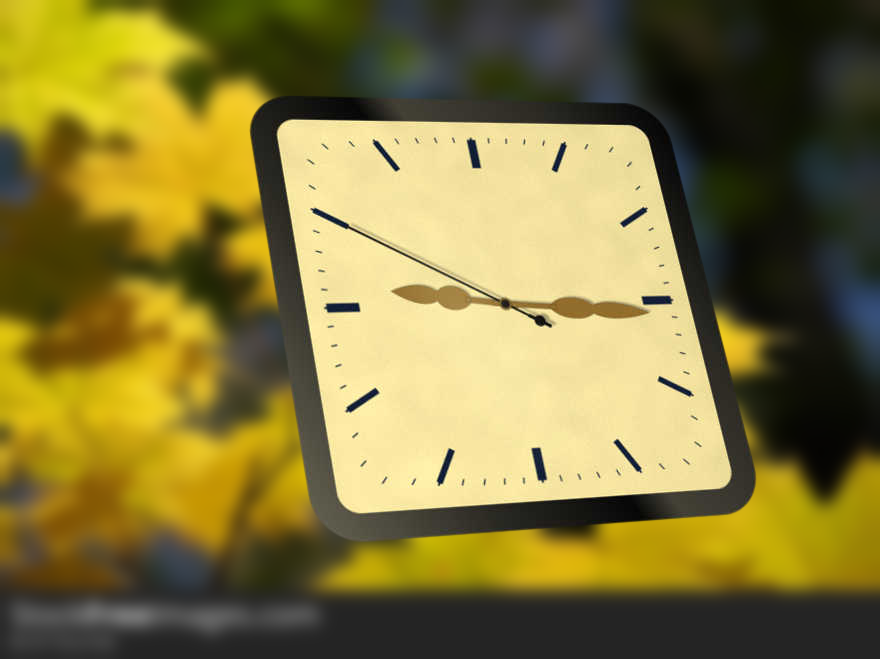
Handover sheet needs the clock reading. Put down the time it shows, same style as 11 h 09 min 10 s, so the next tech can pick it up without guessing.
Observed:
9 h 15 min 50 s
